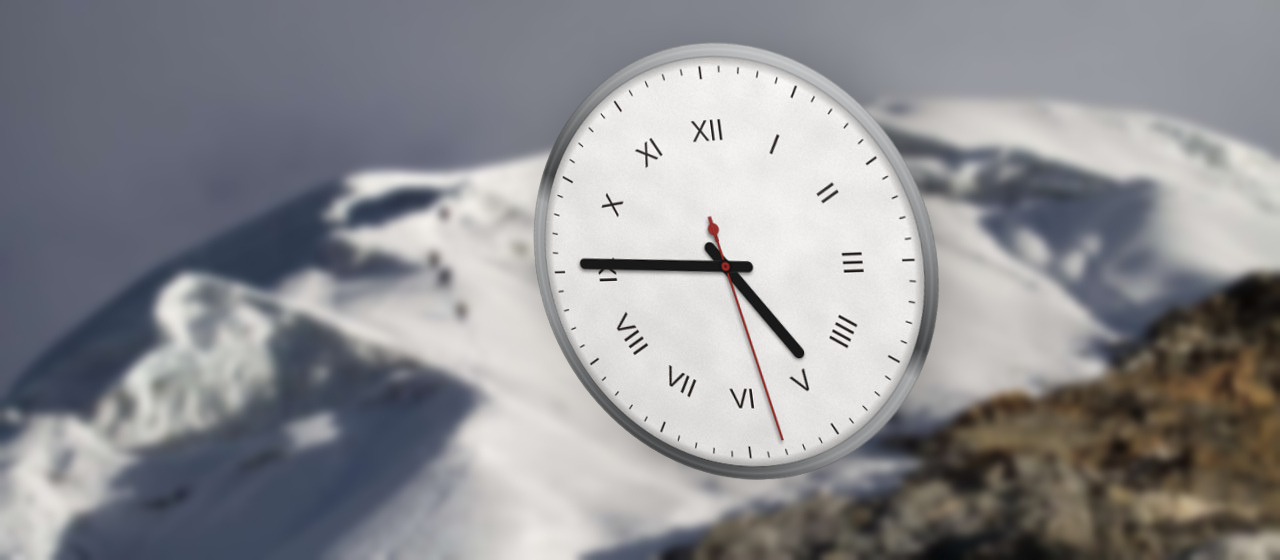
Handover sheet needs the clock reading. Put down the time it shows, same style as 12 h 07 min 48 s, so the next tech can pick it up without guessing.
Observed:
4 h 45 min 28 s
